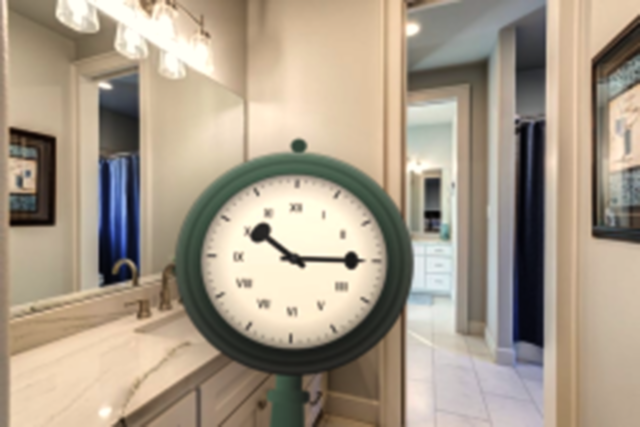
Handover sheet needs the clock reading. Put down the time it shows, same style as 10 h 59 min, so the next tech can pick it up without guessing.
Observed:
10 h 15 min
